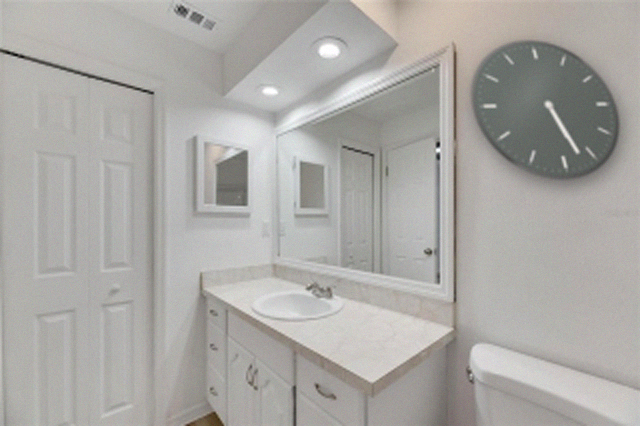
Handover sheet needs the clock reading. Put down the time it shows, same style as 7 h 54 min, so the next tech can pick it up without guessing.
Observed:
5 h 27 min
